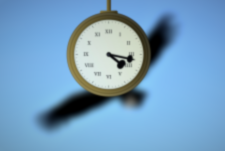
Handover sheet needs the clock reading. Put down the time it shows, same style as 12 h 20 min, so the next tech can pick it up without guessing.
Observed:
4 h 17 min
